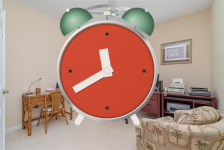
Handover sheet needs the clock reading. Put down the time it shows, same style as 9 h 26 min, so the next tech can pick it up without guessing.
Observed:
11 h 40 min
